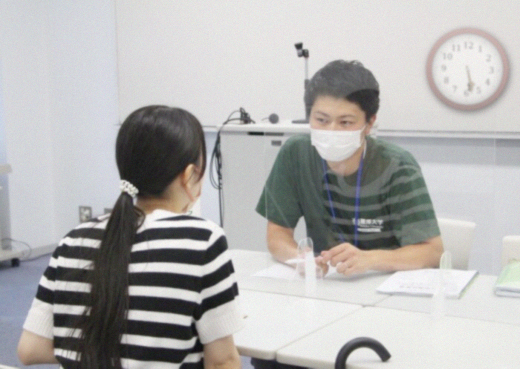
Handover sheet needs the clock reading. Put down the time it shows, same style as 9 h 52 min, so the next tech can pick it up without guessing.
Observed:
5 h 28 min
